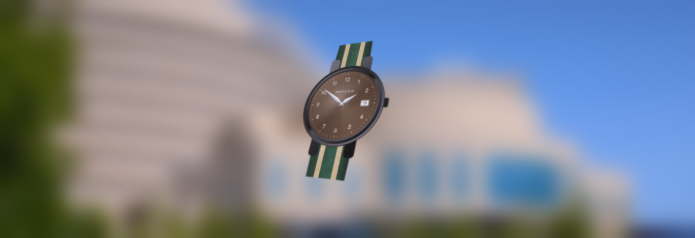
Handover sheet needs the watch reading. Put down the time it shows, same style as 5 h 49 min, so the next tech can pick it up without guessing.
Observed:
1 h 51 min
